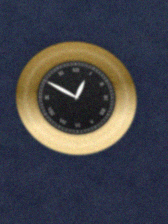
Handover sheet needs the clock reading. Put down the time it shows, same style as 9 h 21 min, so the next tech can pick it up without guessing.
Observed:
12 h 50 min
